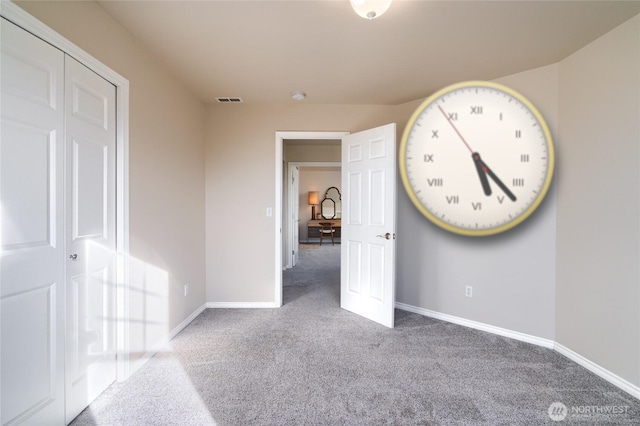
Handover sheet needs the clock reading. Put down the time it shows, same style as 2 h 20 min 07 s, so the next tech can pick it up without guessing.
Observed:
5 h 22 min 54 s
